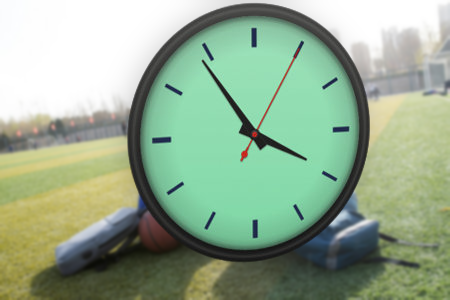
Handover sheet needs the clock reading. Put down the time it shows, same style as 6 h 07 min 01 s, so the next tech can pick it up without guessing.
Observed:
3 h 54 min 05 s
